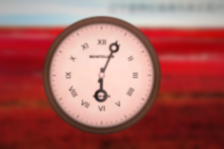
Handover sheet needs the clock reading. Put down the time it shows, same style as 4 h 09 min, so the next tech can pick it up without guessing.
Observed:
6 h 04 min
